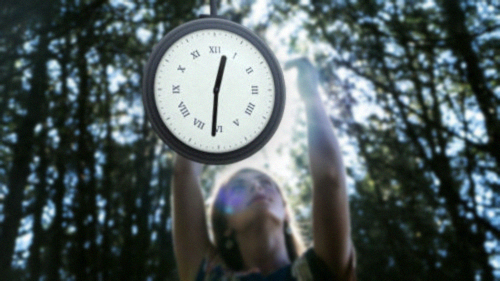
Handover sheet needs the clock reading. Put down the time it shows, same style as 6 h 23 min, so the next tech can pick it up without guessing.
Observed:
12 h 31 min
